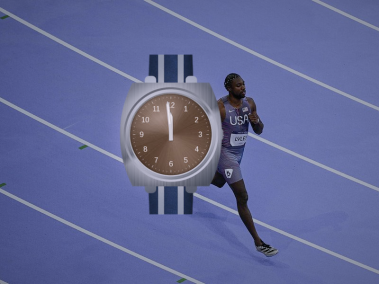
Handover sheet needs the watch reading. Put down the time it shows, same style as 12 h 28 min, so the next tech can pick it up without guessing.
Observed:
11 h 59 min
